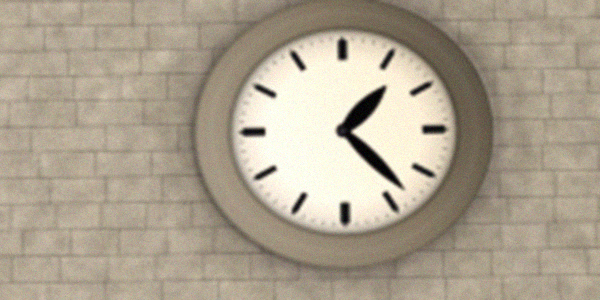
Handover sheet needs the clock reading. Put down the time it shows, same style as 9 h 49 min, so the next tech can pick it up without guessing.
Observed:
1 h 23 min
